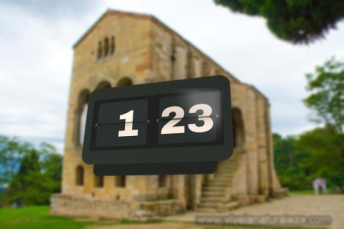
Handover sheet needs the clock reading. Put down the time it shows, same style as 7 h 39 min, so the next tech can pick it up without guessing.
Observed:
1 h 23 min
